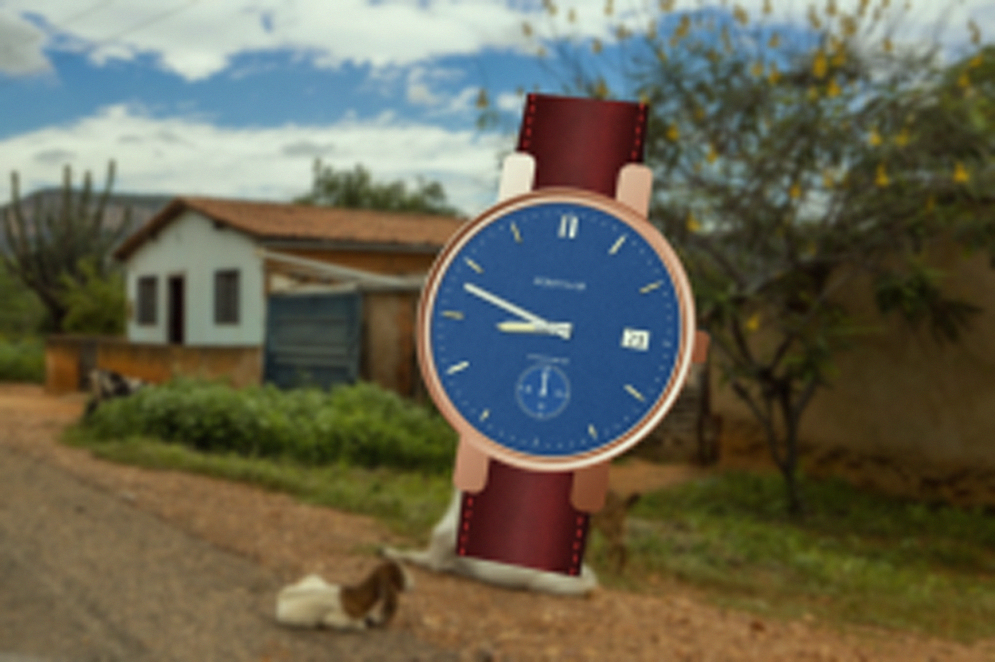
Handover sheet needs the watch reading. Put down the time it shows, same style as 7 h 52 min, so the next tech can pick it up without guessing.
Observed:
8 h 48 min
